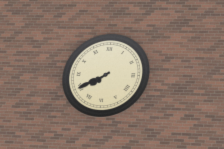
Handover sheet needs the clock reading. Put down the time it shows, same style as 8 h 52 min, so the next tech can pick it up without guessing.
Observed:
7 h 40 min
